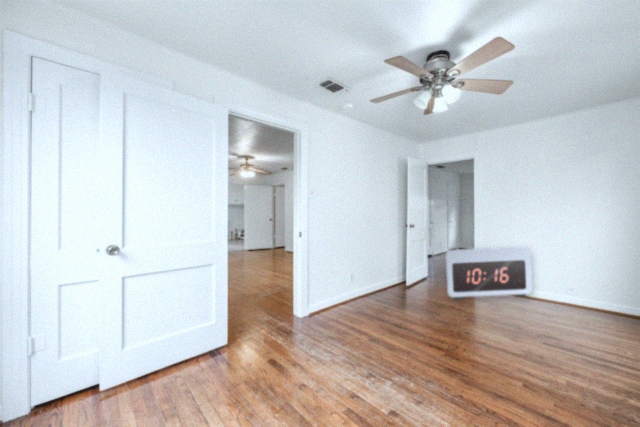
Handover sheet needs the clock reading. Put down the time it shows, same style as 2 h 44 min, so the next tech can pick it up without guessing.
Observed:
10 h 16 min
